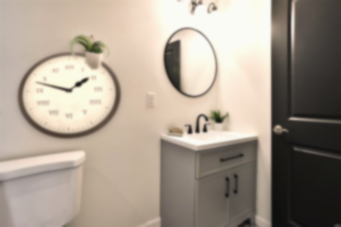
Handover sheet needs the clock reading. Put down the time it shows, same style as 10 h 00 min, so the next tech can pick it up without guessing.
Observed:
1 h 48 min
